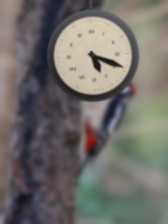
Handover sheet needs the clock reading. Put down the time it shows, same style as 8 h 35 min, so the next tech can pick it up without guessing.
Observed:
5 h 19 min
